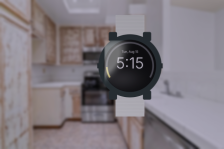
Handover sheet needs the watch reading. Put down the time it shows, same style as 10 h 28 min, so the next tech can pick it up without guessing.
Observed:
5 h 15 min
